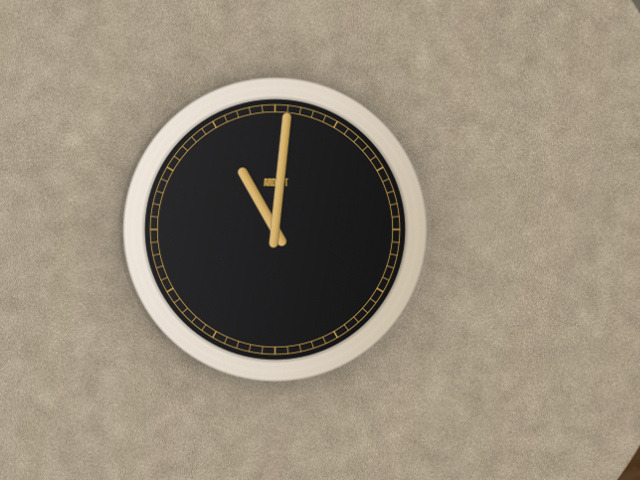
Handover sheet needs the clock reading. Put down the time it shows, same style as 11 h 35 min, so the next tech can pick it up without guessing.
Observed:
11 h 01 min
